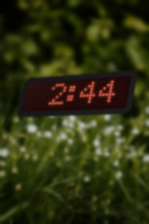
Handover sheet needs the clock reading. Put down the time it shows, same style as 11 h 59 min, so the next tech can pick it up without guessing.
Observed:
2 h 44 min
